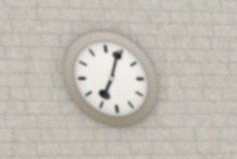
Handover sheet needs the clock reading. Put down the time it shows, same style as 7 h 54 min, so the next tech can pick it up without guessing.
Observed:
7 h 04 min
